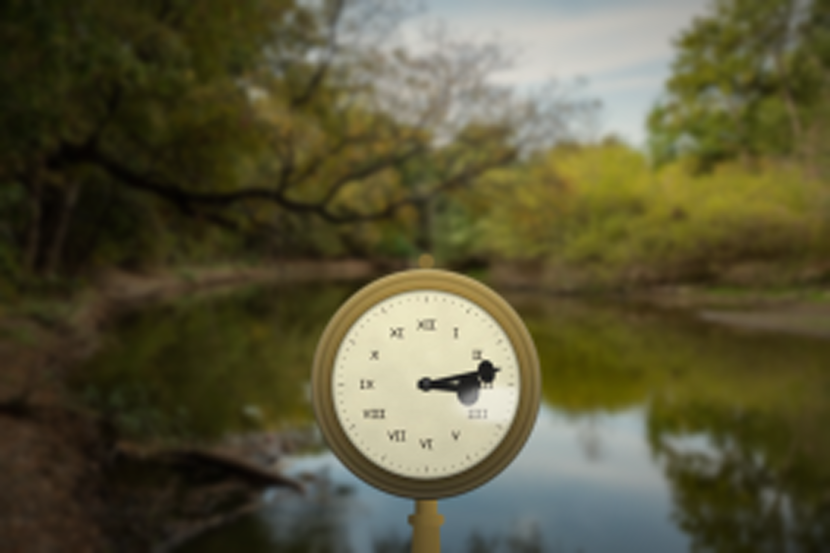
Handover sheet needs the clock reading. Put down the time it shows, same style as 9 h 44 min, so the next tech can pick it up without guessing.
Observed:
3 h 13 min
